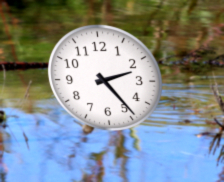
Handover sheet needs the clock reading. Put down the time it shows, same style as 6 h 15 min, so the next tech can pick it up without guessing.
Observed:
2 h 24 min
